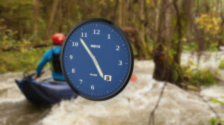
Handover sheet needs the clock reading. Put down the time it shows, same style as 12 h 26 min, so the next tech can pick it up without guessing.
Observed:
4 h 53 min
